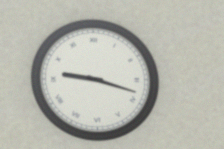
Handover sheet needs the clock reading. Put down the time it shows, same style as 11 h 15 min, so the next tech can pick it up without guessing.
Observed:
9 h 18 min
